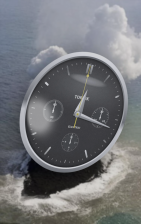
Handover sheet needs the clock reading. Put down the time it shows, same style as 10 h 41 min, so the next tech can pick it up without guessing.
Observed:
12 h 17 min
